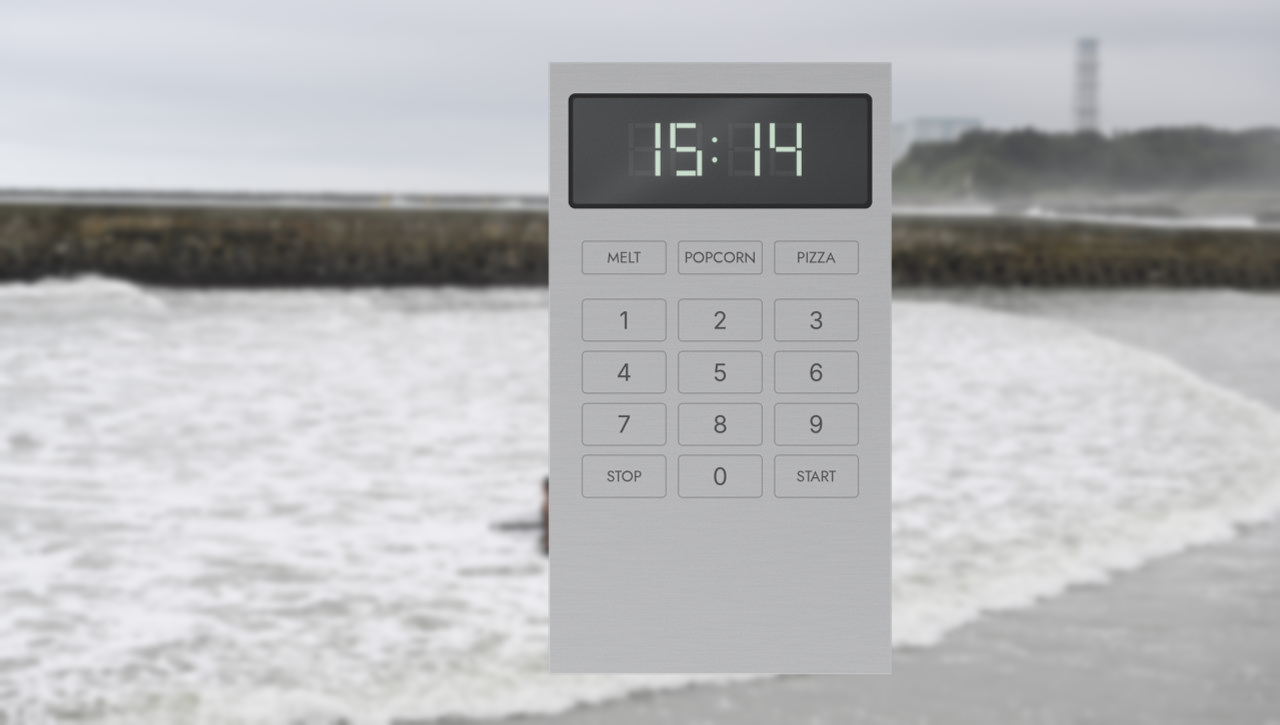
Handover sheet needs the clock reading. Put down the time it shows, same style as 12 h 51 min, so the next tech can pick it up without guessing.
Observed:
15 h 14 min
